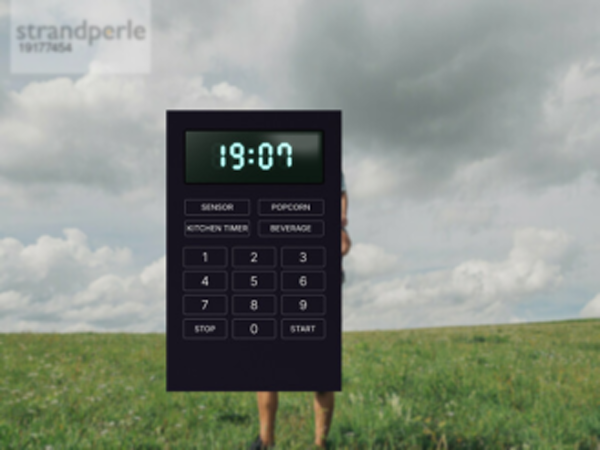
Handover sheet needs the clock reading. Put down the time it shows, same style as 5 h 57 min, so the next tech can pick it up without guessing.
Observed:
19 h 07 min
